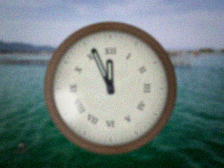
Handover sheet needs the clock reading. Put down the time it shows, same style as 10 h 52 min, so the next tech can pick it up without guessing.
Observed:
11 h 56 min
